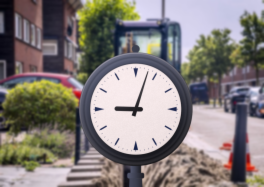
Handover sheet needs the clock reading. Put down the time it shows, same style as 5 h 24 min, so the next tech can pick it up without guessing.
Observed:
9 h 03 min
